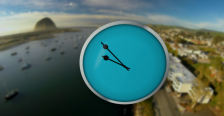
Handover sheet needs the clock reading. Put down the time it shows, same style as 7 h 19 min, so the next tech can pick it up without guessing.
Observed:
9 h 53 min
